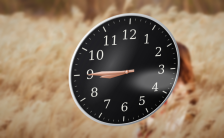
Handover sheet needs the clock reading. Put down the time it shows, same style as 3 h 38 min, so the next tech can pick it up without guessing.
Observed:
8 h 45 min
